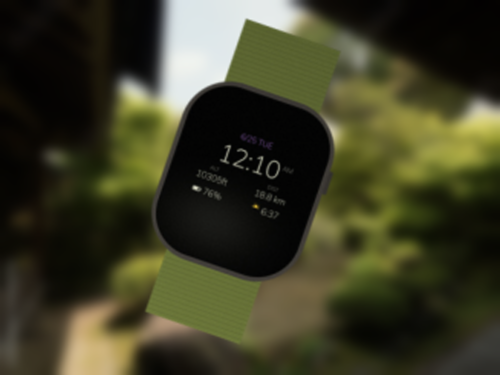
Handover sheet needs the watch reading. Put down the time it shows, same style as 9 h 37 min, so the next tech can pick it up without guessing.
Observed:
12 h 10 min
